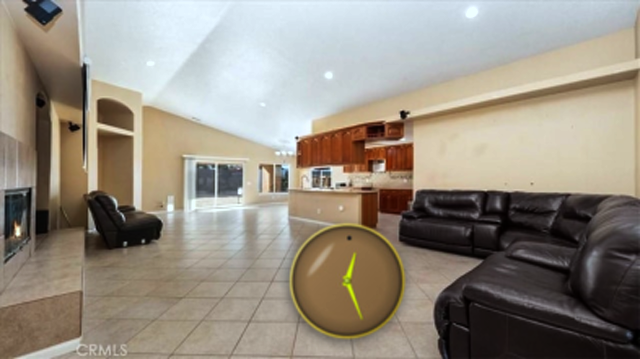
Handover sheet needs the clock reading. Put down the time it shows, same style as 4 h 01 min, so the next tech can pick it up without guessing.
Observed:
12 h 26 min
